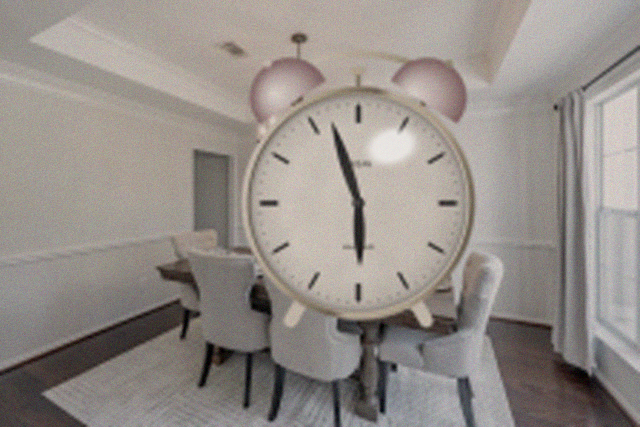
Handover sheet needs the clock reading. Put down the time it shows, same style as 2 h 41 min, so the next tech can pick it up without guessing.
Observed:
5 h 57 min
